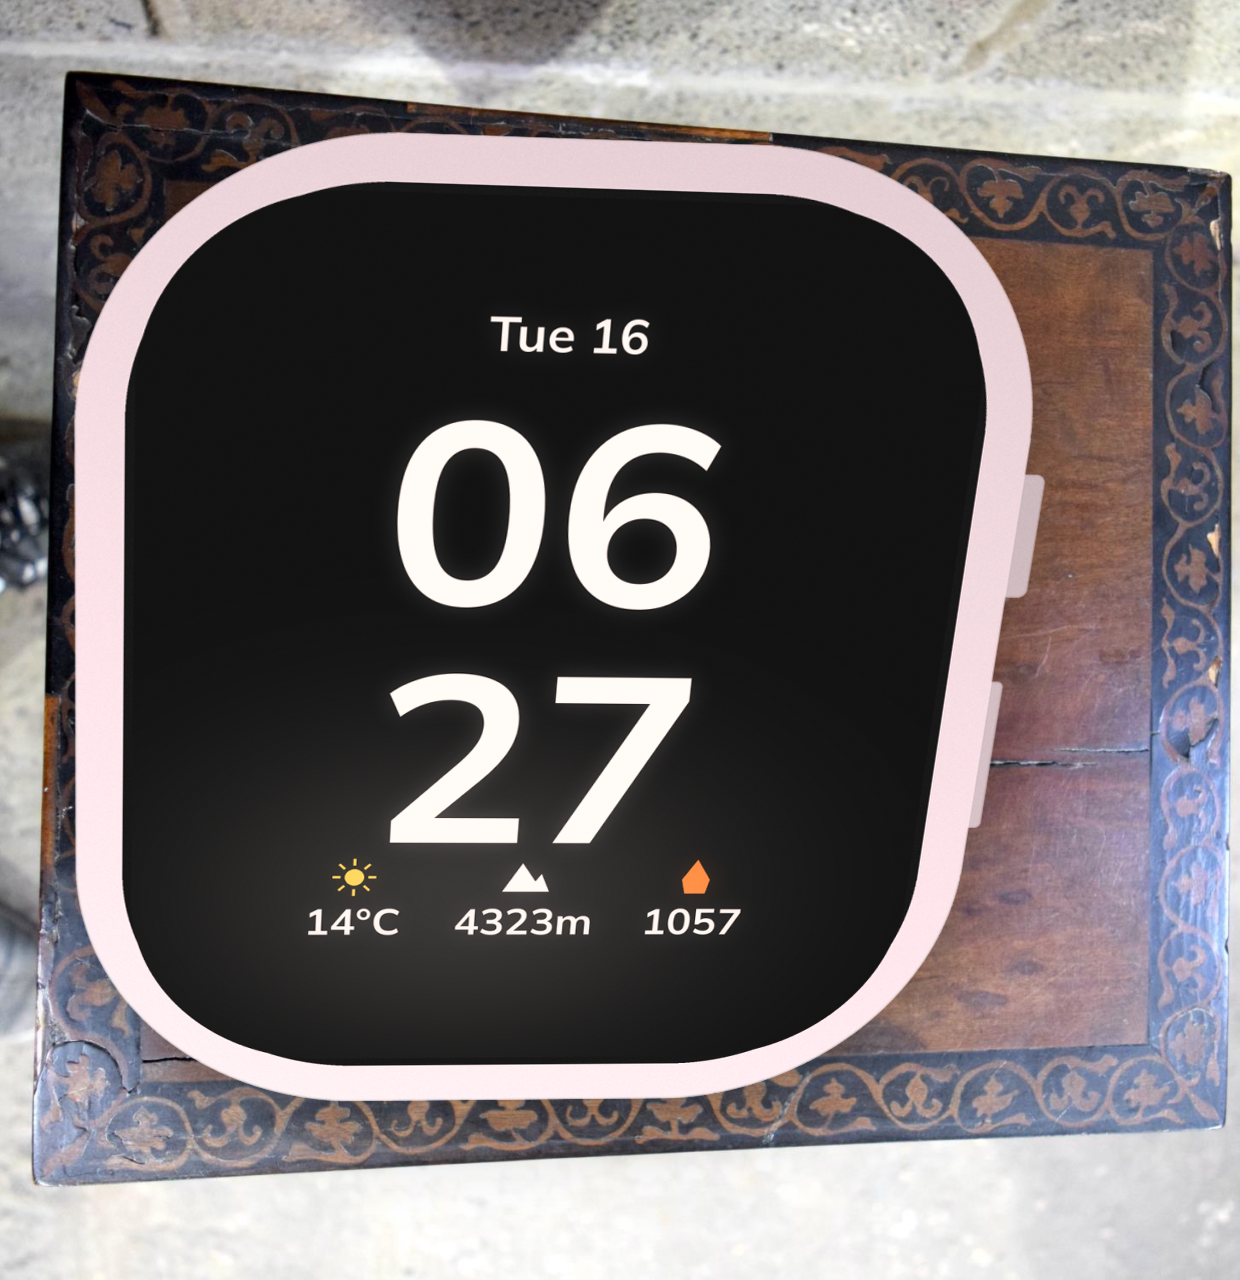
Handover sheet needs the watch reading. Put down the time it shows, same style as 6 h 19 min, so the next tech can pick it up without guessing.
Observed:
6 h 27 min
